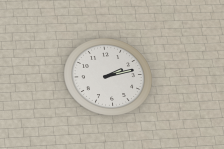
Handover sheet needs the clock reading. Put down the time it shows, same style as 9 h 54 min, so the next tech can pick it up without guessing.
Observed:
2 h 13 min
